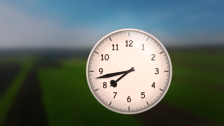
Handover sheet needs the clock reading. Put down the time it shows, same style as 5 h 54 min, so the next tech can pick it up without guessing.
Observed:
7 h 43 min
